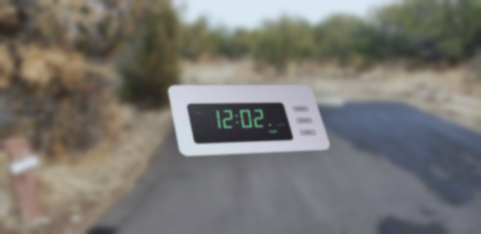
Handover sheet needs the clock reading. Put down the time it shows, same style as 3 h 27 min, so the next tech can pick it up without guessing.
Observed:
12 h 02 min
